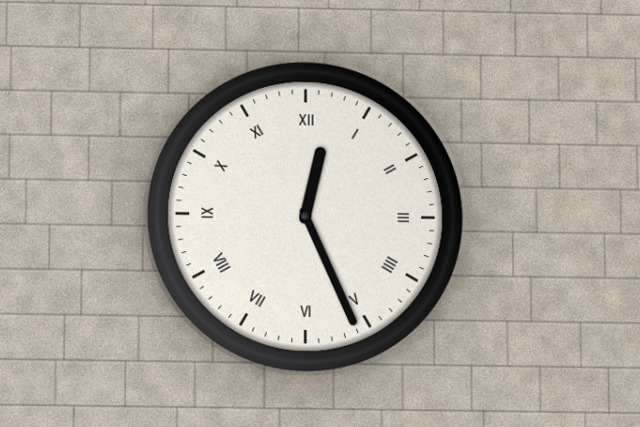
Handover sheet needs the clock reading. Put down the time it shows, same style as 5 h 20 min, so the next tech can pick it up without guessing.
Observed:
12 h 26 min
